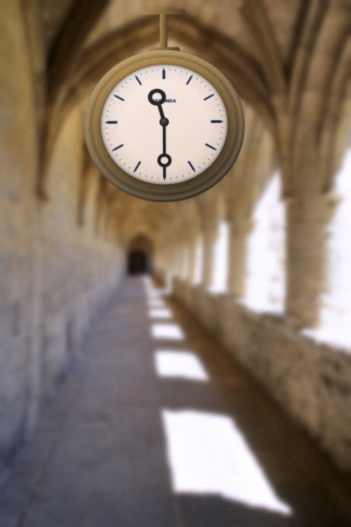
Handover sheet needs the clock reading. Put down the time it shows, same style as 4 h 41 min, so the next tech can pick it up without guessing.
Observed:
11 h 30 min
